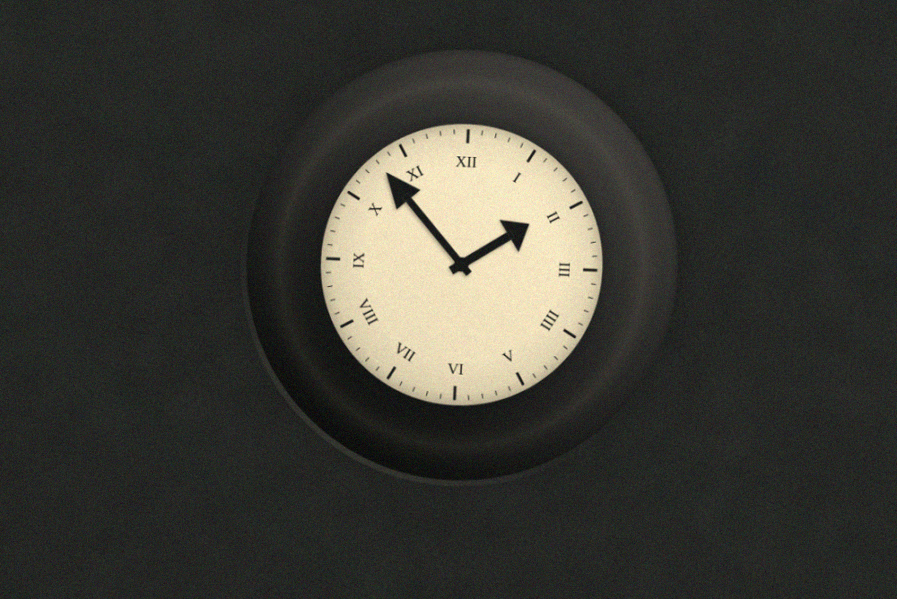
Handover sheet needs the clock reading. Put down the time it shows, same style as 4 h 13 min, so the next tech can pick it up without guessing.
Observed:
1 h 53 min
